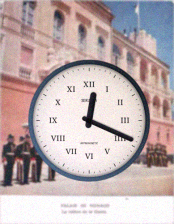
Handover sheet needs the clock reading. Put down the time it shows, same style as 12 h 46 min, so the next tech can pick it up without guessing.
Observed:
12 h 19 min
